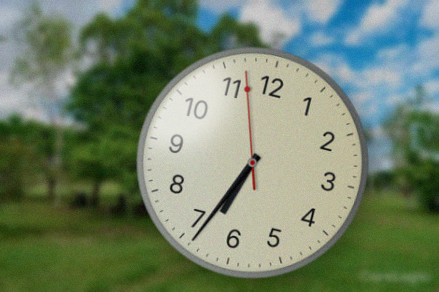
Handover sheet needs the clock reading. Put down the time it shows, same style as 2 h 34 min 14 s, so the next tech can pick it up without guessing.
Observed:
6 h 33 min 57 s
